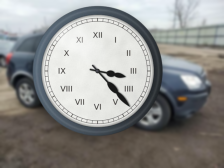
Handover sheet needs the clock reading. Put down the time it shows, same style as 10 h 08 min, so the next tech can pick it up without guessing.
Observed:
3 h 23 min
